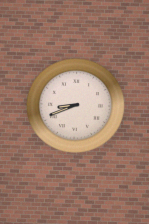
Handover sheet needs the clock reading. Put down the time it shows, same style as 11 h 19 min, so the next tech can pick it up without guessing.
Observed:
8 h 41 min
